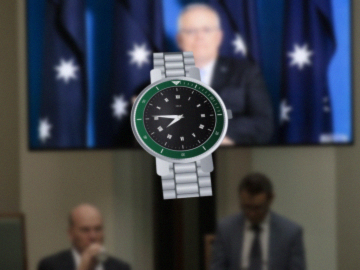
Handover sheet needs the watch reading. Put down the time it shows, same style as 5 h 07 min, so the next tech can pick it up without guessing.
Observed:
7 h 46 min
